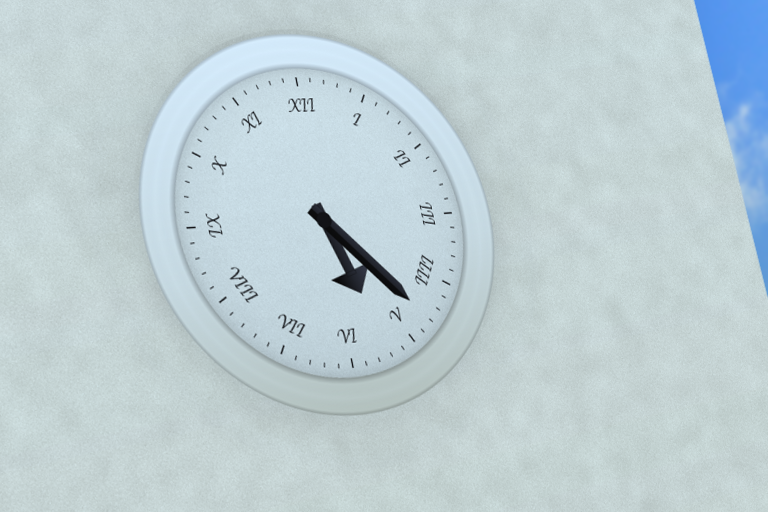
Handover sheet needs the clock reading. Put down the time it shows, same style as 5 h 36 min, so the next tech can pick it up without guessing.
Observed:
5 h 23 min
